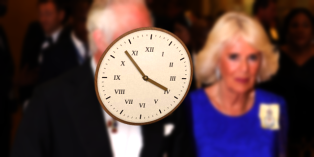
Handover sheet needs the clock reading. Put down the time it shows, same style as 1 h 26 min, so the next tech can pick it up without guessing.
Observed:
3 h 53 min
